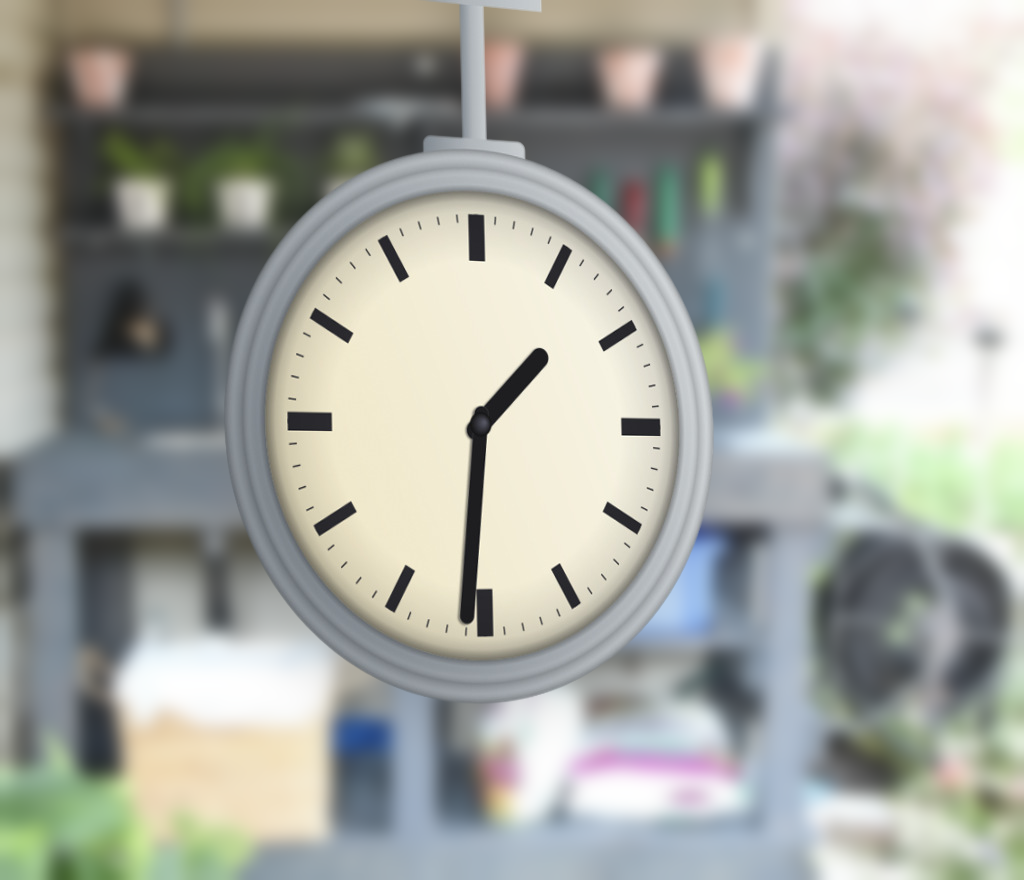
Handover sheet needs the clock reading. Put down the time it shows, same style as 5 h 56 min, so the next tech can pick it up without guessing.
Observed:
1 h 31 min
